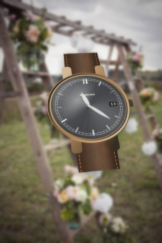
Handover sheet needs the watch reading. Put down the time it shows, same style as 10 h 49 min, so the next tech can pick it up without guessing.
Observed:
11 h 22 min
